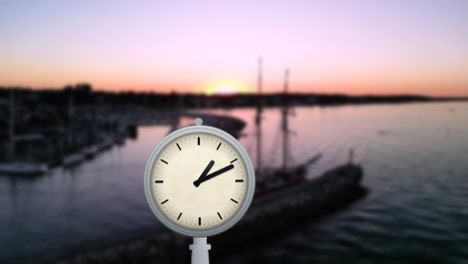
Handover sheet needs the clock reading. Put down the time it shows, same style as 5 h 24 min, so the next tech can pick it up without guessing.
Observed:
1 h 11 min
